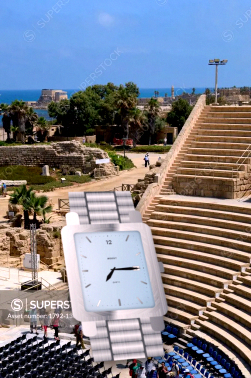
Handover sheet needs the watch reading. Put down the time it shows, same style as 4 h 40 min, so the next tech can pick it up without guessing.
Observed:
7 h 15 min
